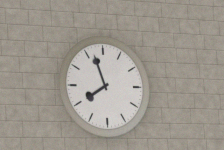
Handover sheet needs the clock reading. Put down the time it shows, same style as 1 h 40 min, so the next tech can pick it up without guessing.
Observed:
7 h 57 min
